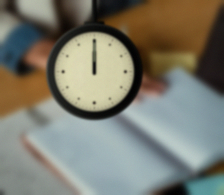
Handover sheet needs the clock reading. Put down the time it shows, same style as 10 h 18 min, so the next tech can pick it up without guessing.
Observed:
12 h 00 min
